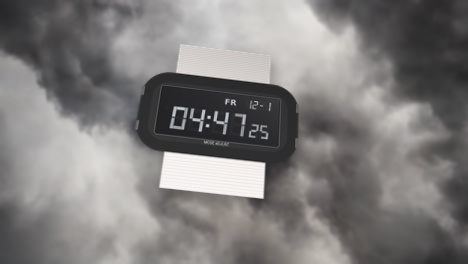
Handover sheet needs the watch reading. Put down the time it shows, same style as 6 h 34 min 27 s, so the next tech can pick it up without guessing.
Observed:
4 h 47 min 25 s
